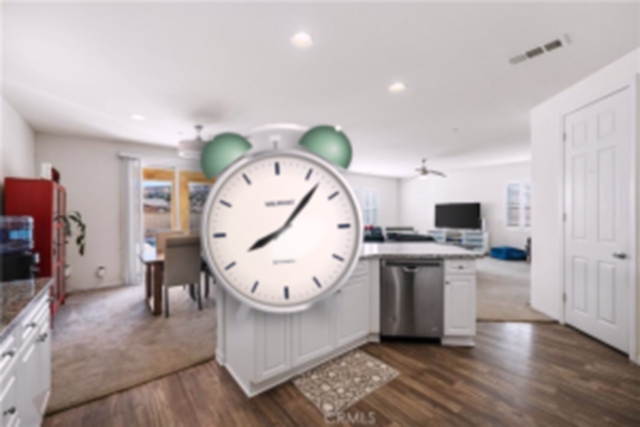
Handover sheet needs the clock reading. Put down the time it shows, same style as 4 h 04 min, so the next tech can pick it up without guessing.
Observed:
8 h 07 min
